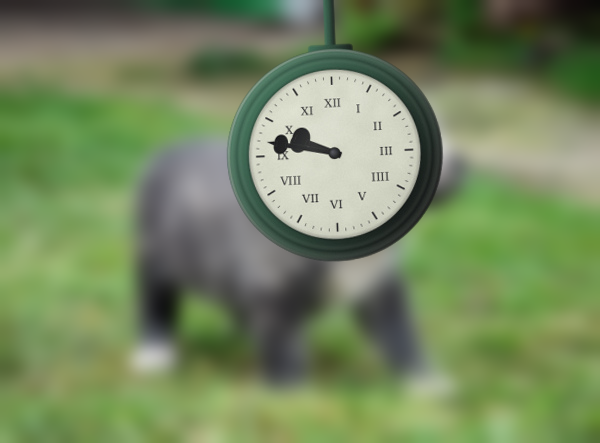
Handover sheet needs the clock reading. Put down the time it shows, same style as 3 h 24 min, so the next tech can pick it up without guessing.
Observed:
9 h 47 min
